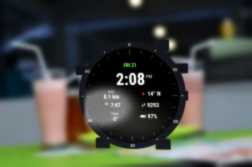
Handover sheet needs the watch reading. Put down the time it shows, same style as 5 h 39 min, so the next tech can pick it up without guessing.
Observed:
2 h 08 min
